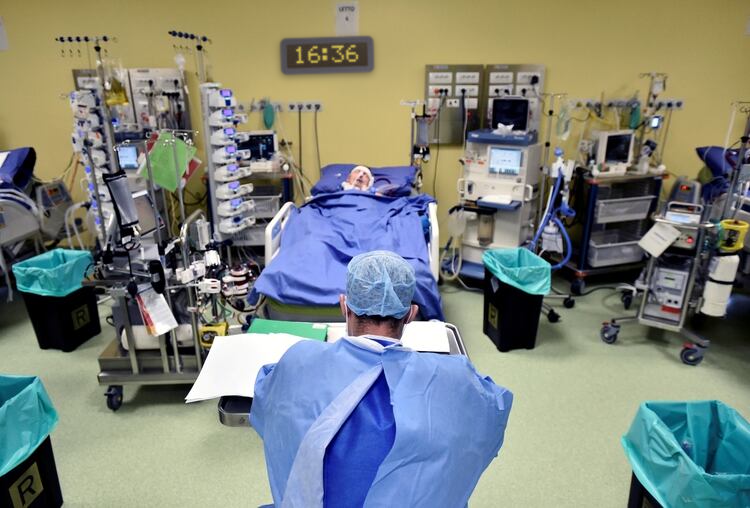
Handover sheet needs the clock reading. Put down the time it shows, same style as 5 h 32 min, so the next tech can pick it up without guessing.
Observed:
16 h 36 min
